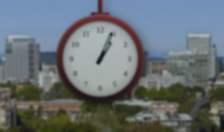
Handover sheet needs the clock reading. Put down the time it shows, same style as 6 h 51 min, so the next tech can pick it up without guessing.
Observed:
1 h 04 min
